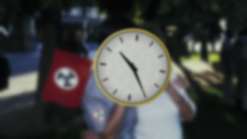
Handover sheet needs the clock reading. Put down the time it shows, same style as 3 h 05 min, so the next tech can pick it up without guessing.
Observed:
10 h 25 min
